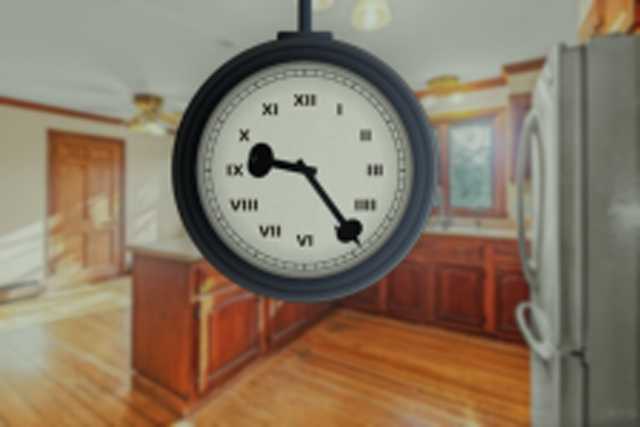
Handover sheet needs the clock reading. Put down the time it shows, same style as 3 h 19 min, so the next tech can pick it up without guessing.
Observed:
9 h 24 min
